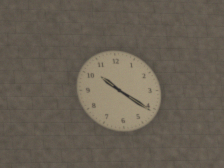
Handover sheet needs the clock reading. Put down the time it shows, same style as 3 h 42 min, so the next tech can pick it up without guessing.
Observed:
10 h 21 min
